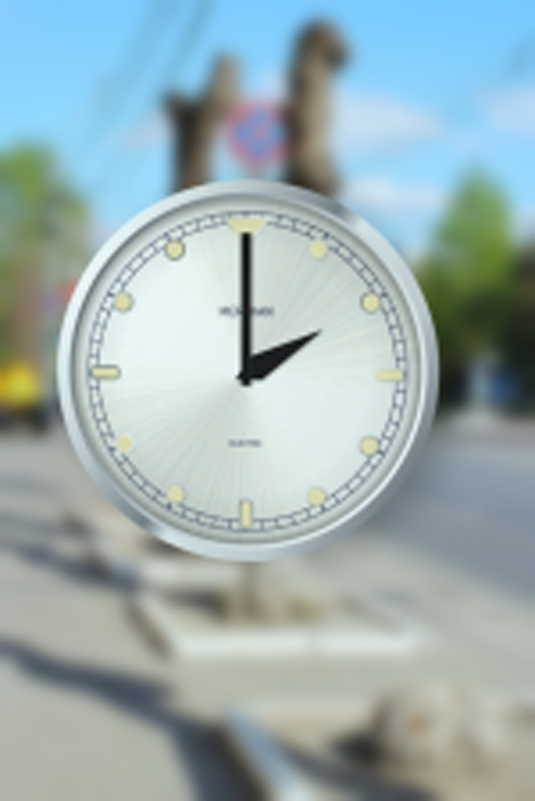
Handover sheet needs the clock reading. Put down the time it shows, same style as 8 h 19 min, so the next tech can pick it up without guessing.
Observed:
2 h 00 min
